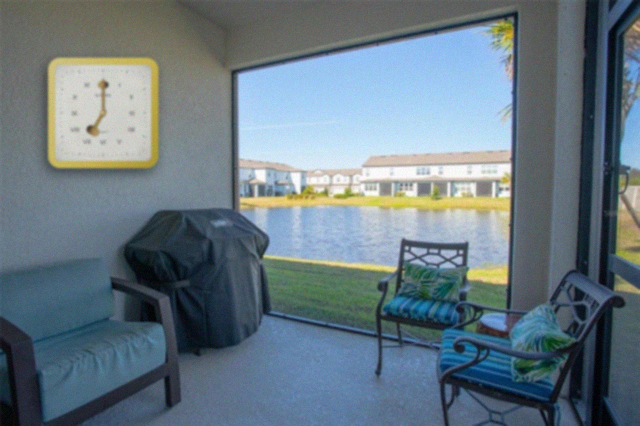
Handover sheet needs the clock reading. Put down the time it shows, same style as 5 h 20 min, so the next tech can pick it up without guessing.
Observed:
7 h 00 min
